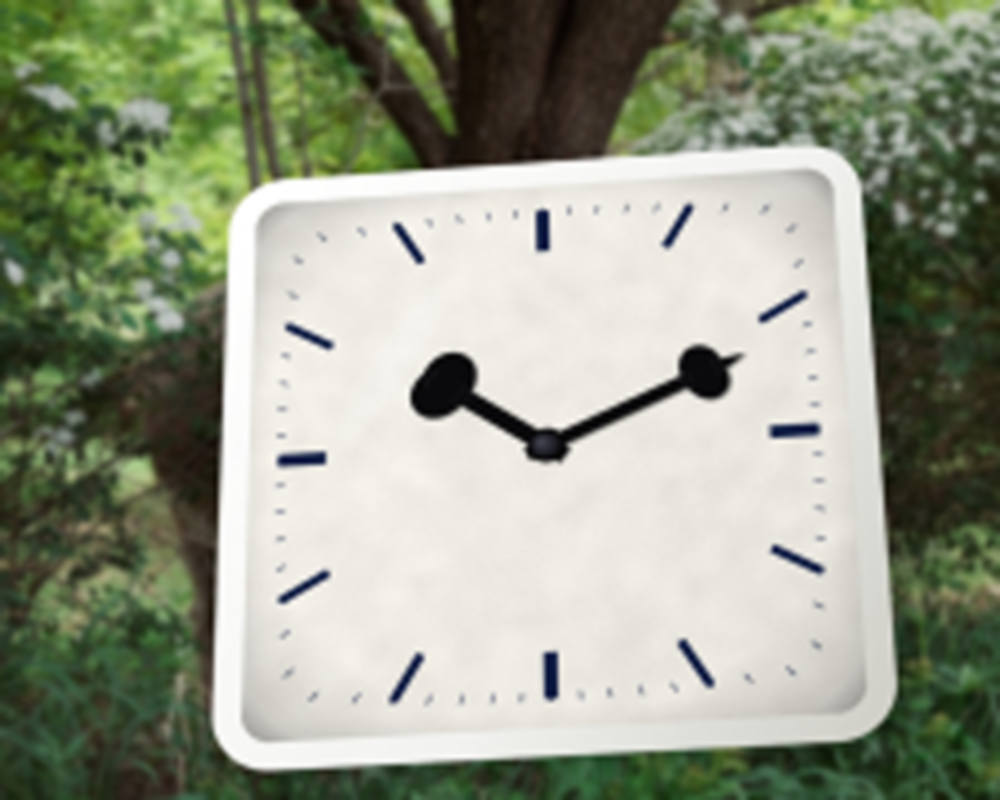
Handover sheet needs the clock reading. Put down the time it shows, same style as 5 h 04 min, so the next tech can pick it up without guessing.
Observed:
10 h 11 min
